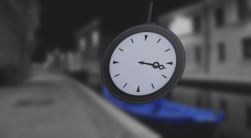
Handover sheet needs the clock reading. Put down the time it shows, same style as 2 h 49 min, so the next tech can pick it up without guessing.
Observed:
3 h 17 min
